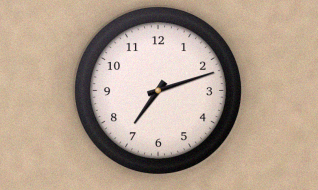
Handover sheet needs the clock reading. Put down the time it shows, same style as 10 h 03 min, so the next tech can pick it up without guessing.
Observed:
7 h 12 min
